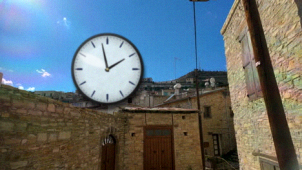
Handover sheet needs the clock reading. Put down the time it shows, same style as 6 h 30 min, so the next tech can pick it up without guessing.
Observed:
1 h 58 min
